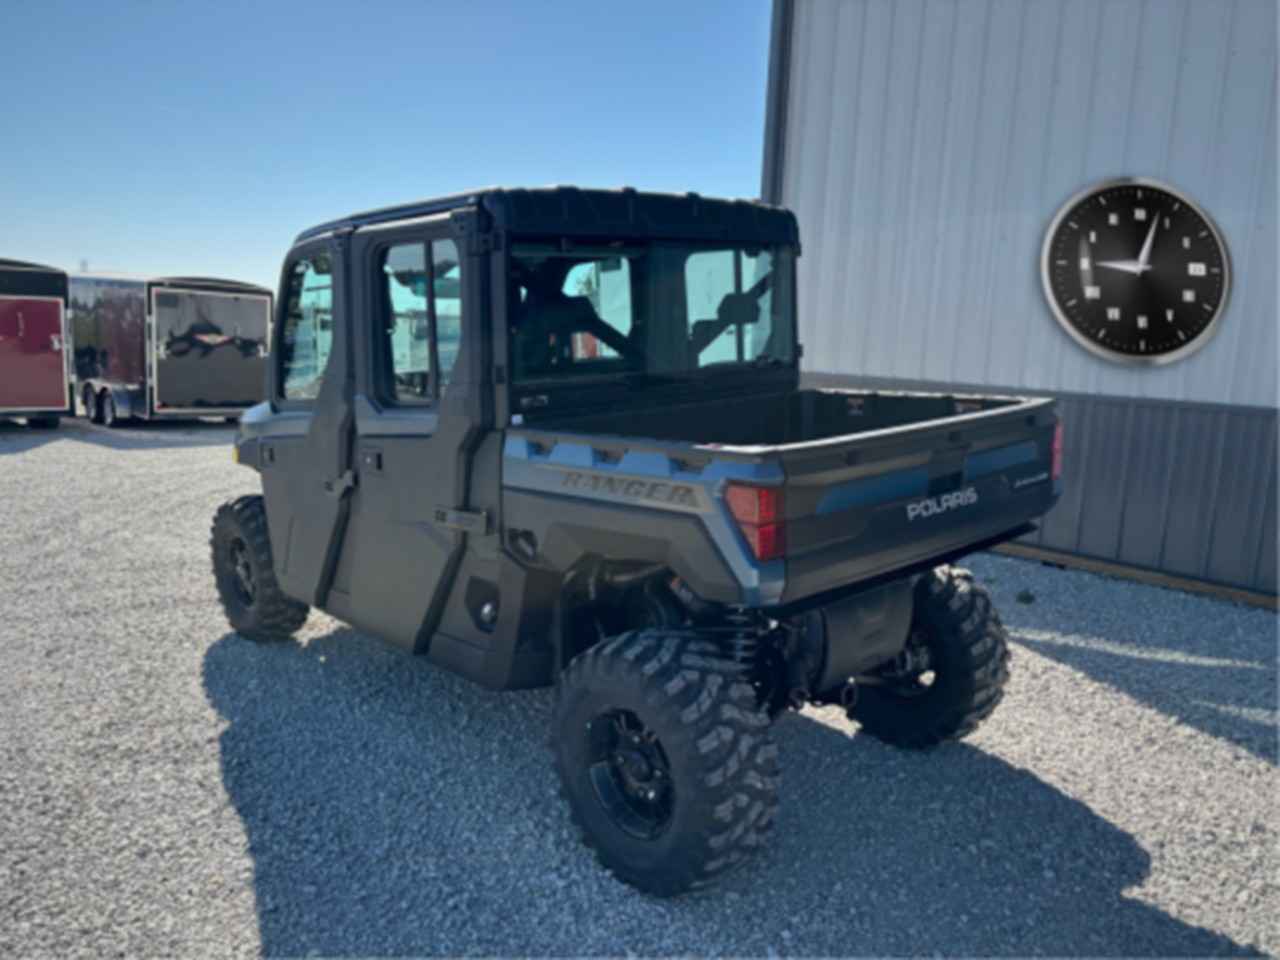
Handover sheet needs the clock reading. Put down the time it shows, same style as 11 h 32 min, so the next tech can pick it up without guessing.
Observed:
9 h 03 min
